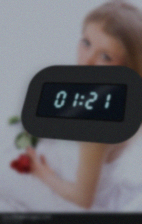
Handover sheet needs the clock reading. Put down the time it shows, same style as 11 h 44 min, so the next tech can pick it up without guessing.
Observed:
1 h 21 min
